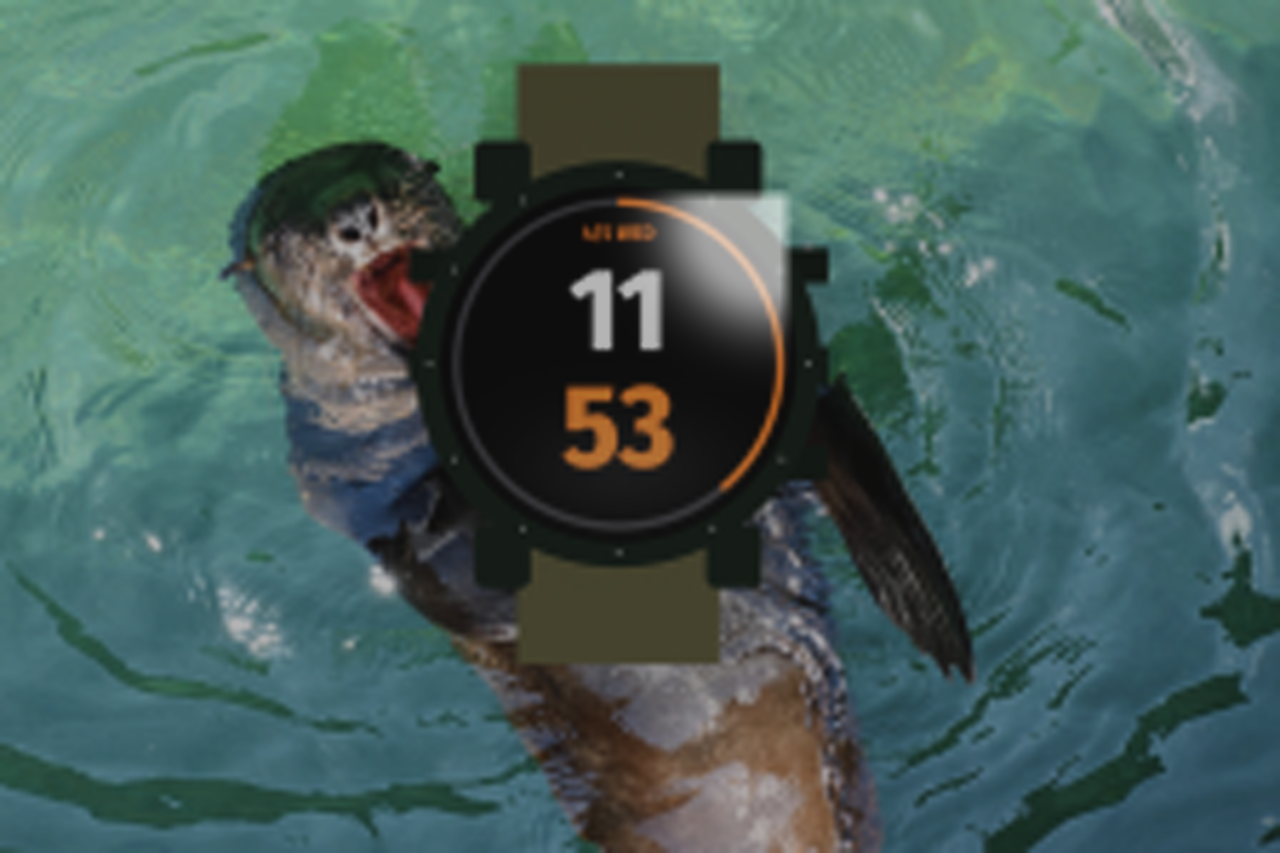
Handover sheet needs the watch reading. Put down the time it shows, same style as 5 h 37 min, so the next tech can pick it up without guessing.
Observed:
11 h 53 min
